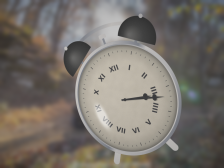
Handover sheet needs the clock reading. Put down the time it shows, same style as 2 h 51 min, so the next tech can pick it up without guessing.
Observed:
3 h 17 min
